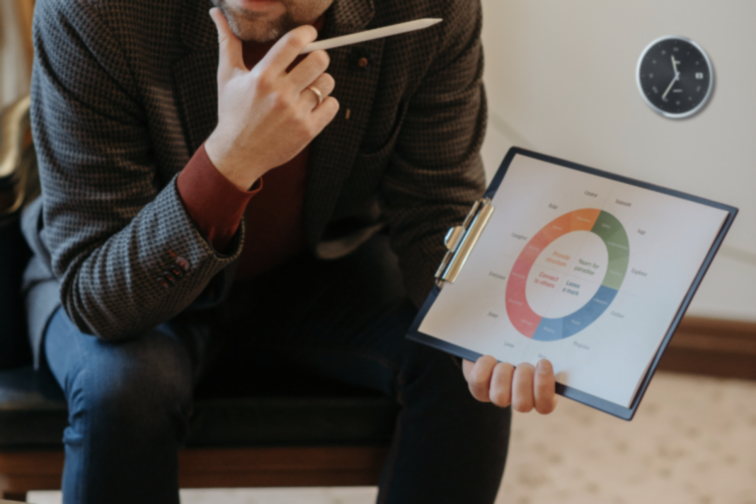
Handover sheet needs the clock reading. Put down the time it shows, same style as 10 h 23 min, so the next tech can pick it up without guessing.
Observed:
11 h 36 min
